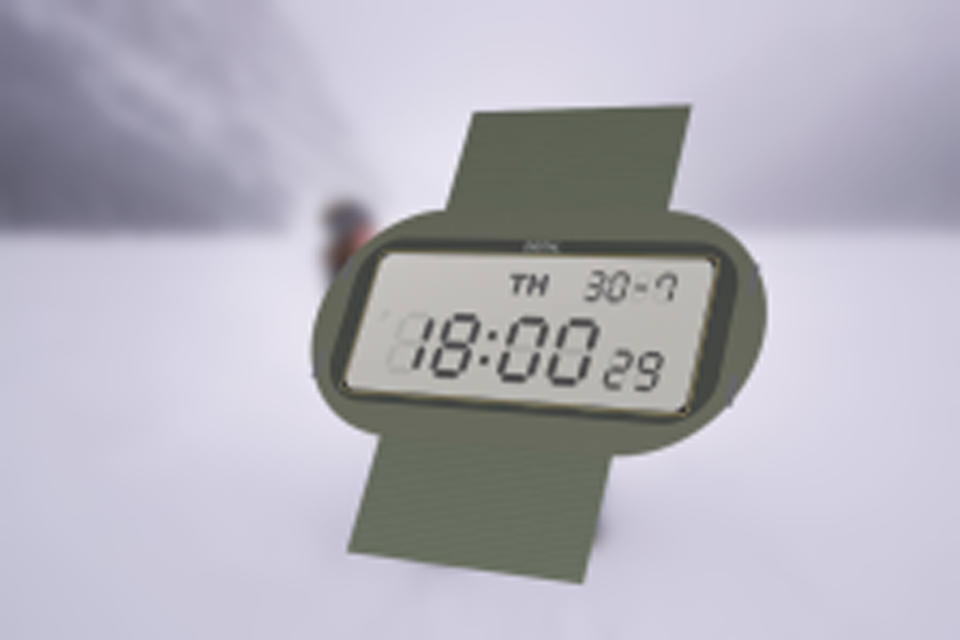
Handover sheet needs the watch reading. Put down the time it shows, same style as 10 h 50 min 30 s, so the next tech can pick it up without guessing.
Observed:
18 h 00 min 29 s
